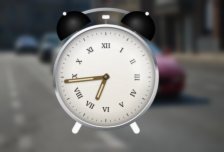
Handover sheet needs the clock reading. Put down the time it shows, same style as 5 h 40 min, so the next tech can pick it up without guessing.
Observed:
6 h 44 min
